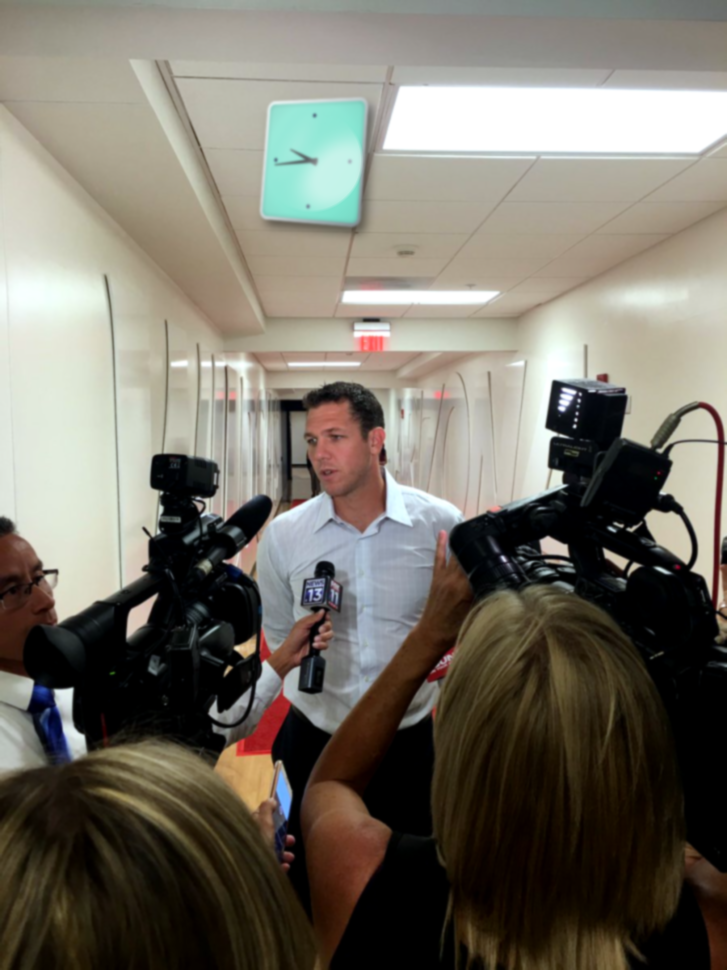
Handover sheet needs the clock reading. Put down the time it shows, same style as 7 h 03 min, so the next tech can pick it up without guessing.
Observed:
9 h 44 min
